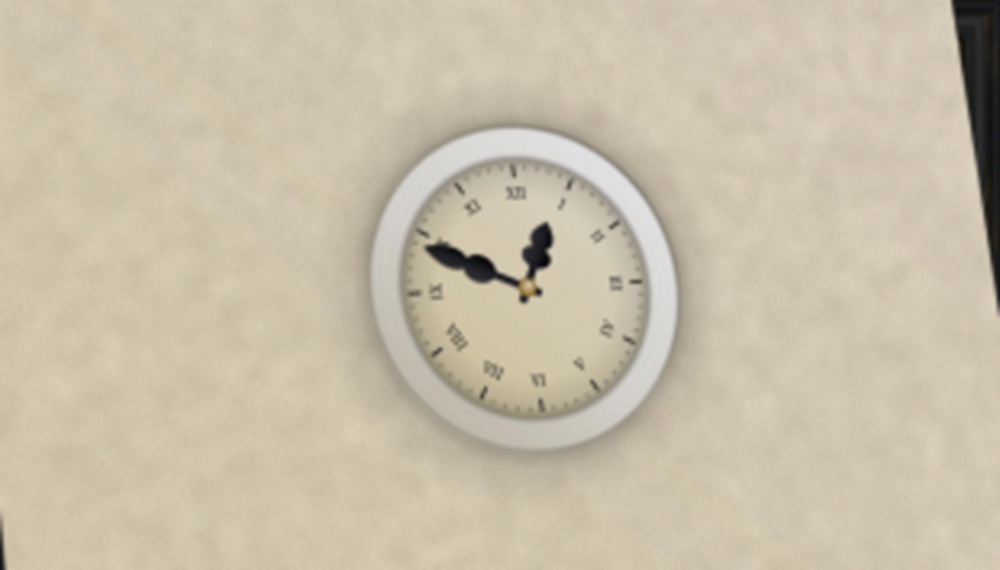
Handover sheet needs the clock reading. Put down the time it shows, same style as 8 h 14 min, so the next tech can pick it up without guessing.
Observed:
12 h 49 min
